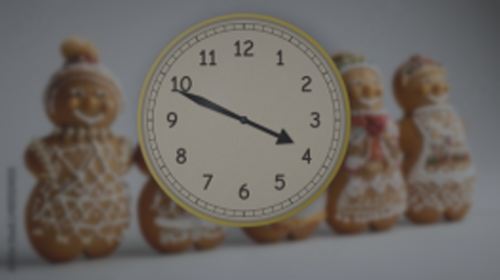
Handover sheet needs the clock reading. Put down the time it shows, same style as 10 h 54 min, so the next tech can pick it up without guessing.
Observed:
3 h 49 min
